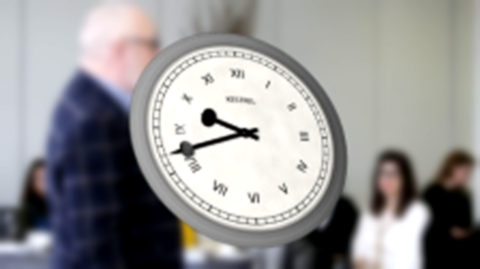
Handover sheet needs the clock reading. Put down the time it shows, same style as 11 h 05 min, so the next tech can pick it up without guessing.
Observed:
9 h 42 min
